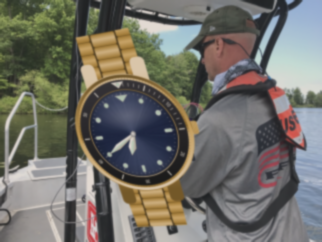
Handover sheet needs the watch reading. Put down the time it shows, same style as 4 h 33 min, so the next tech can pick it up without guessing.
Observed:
6 h 40 min
